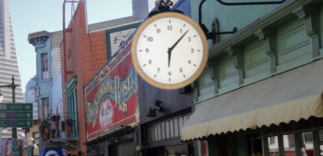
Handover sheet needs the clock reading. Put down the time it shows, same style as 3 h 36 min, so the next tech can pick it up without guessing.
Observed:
6 h 07 min
